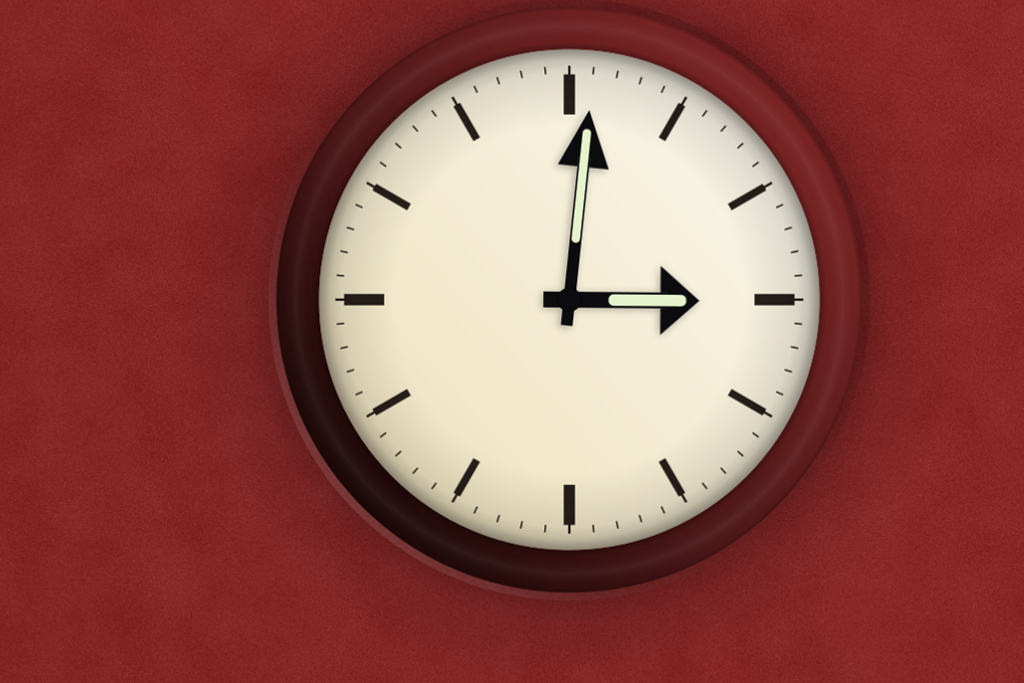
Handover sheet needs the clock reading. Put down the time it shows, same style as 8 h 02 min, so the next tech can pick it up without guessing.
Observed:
3 h 01 min
